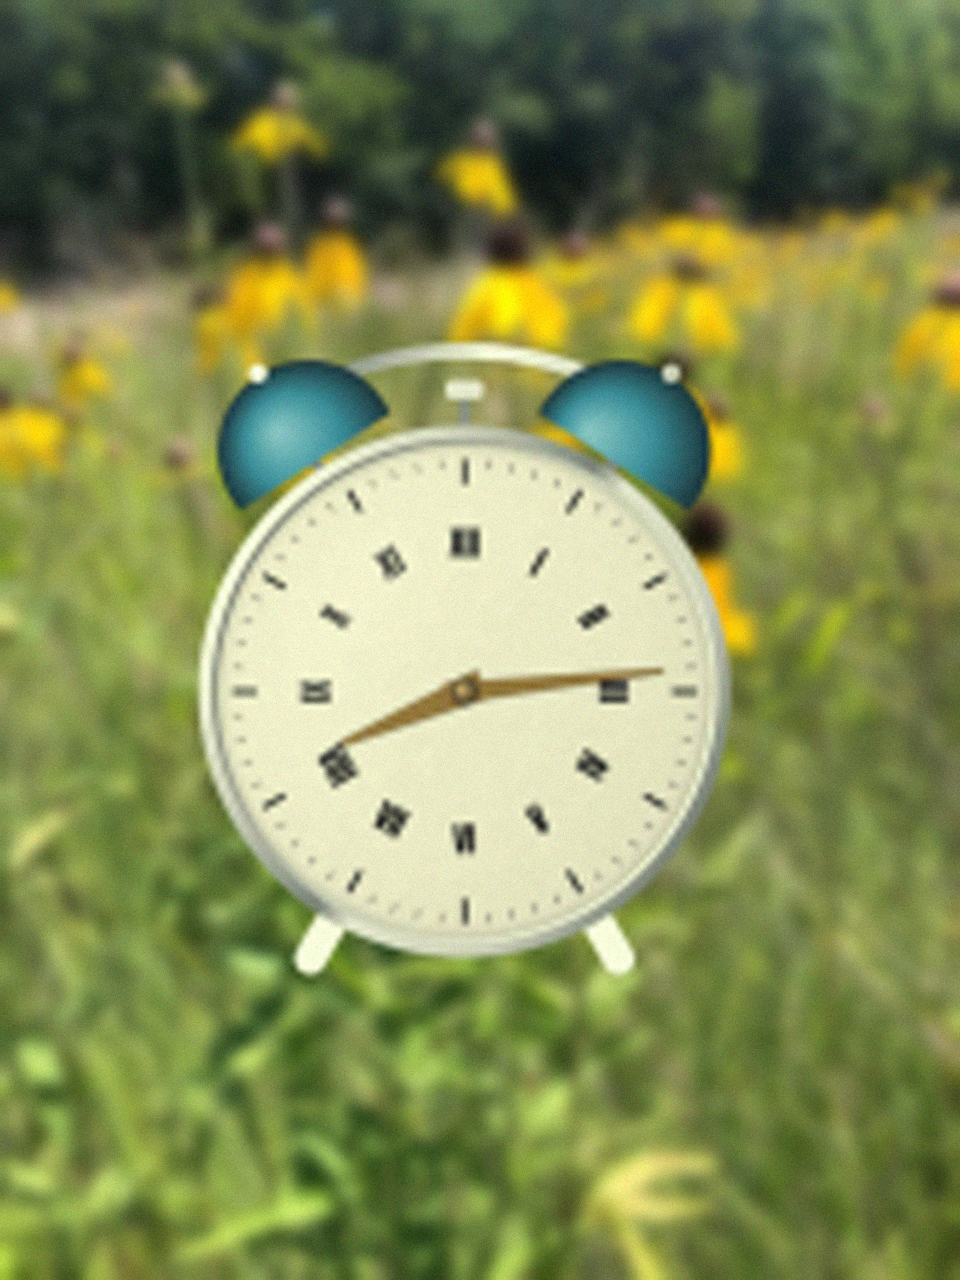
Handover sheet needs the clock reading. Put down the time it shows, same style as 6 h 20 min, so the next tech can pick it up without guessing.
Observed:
8 h 14 min
